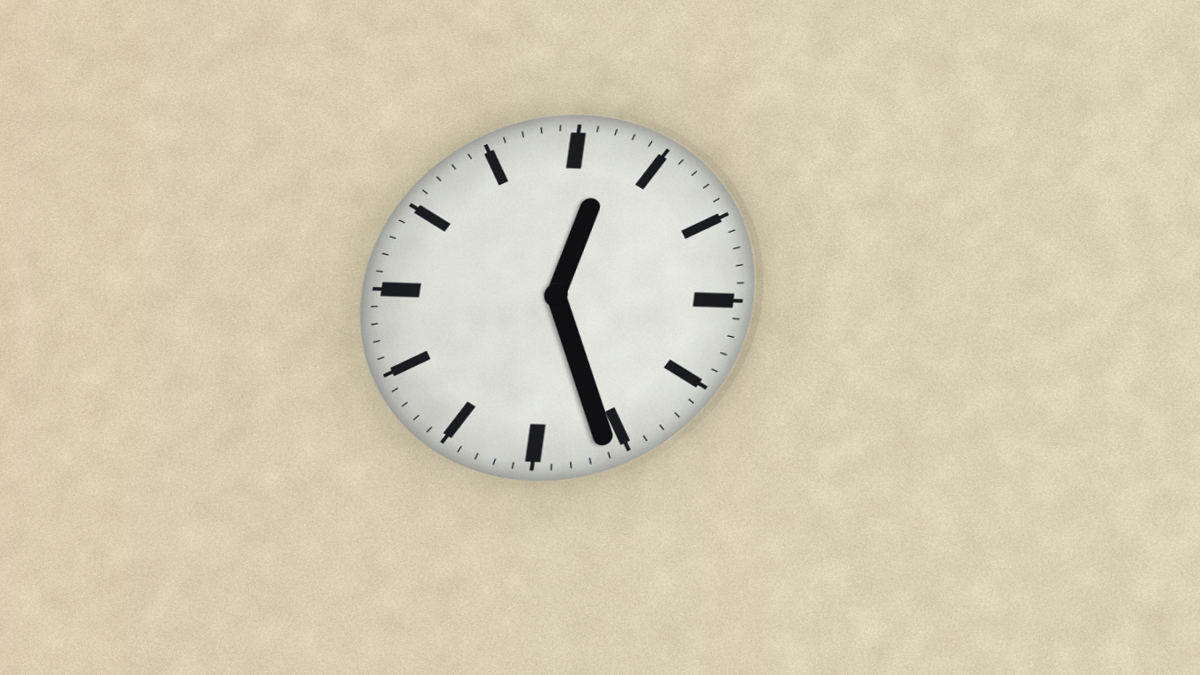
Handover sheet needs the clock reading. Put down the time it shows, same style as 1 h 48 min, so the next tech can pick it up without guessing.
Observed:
12 h 26 min
